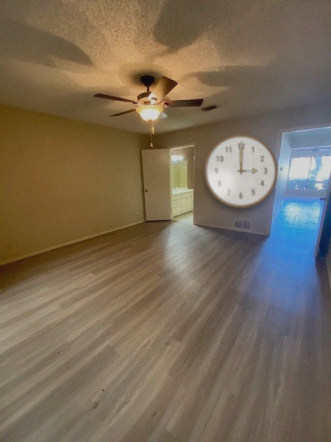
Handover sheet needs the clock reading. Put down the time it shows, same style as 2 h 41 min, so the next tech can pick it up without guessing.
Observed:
3 h 00 min
